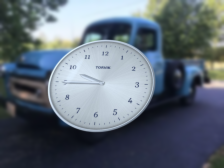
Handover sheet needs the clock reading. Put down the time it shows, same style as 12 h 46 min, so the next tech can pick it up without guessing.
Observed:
9 h 45 min
